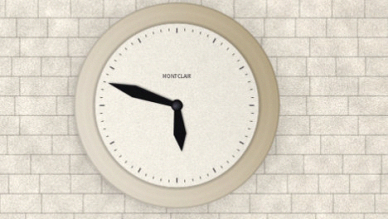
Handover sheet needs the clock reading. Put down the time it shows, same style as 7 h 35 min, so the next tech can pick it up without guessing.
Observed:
5 h 48 min
